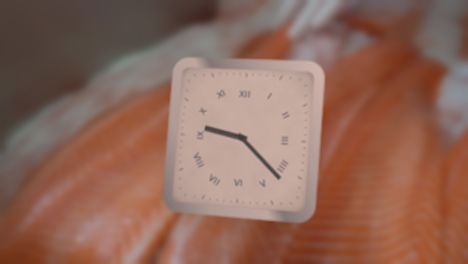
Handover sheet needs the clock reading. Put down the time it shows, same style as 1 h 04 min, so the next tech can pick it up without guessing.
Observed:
9 h 22 min
